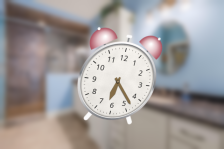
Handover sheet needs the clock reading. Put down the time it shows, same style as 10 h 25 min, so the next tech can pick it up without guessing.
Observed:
6 h 23 min
